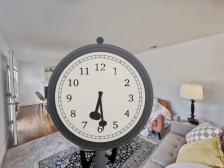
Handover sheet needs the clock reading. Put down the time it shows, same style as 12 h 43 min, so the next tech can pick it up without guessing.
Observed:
6 h 29 min
